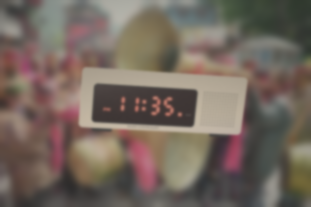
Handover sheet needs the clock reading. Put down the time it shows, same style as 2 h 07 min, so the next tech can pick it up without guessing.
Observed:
11 h 35 min
